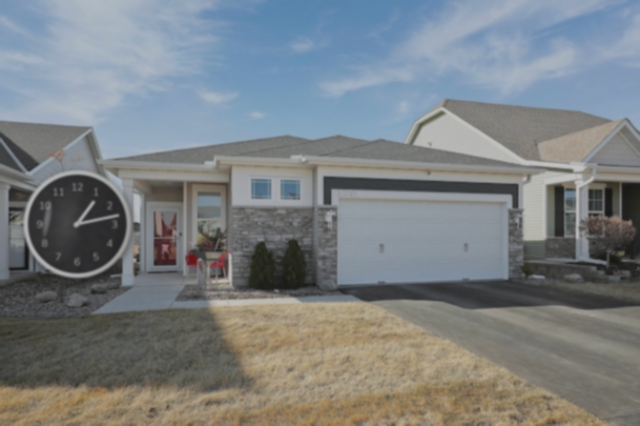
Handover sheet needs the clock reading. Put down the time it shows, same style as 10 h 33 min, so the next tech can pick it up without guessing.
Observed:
1 h 13 min
